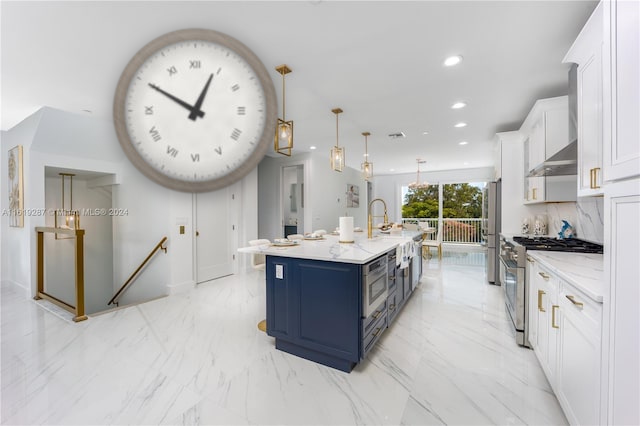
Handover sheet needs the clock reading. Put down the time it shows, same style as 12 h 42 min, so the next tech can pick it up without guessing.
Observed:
12 h 50 min
